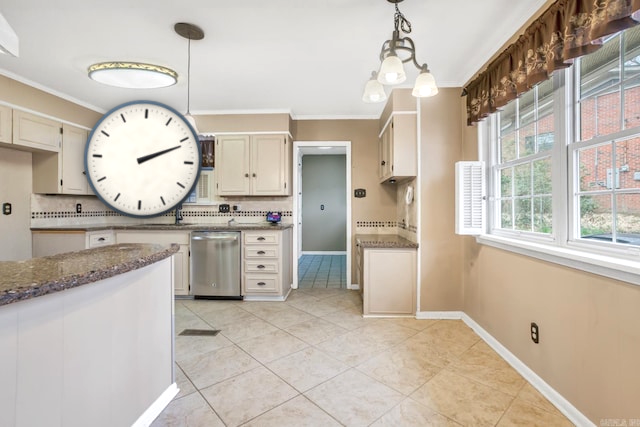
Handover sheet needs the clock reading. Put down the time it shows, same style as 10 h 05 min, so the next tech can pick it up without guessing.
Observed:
2 h 11 min
